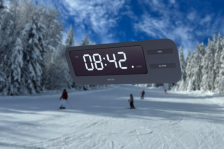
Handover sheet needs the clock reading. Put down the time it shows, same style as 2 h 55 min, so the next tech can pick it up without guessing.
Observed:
8 h 42 min
